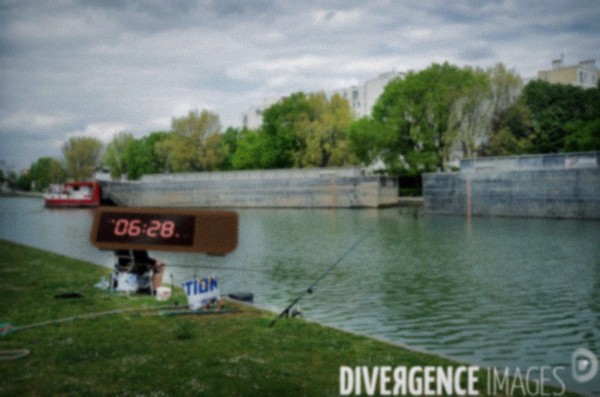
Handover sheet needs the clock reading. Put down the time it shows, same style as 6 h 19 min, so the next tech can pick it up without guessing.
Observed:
6 h 28 min
